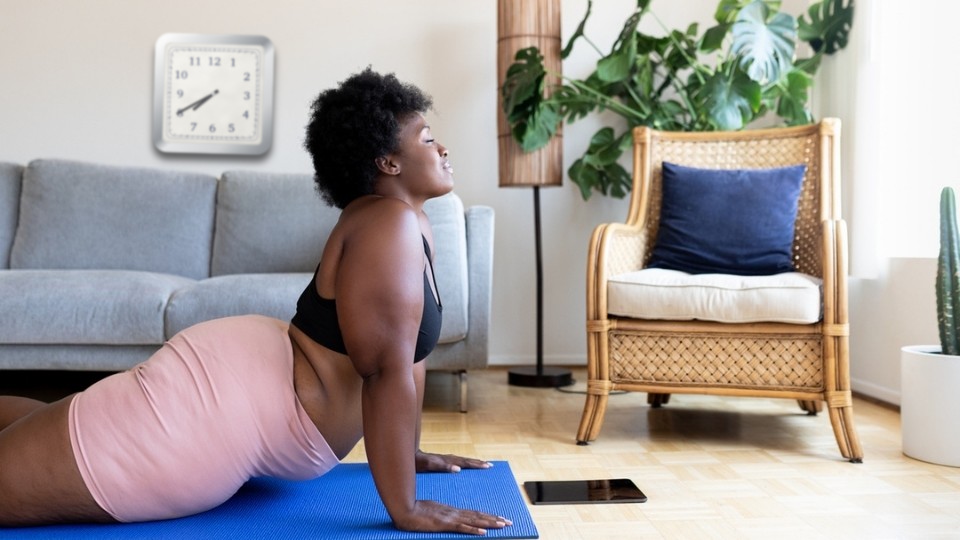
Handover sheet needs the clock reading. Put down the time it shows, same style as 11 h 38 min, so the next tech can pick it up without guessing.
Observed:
7 h 40 min
